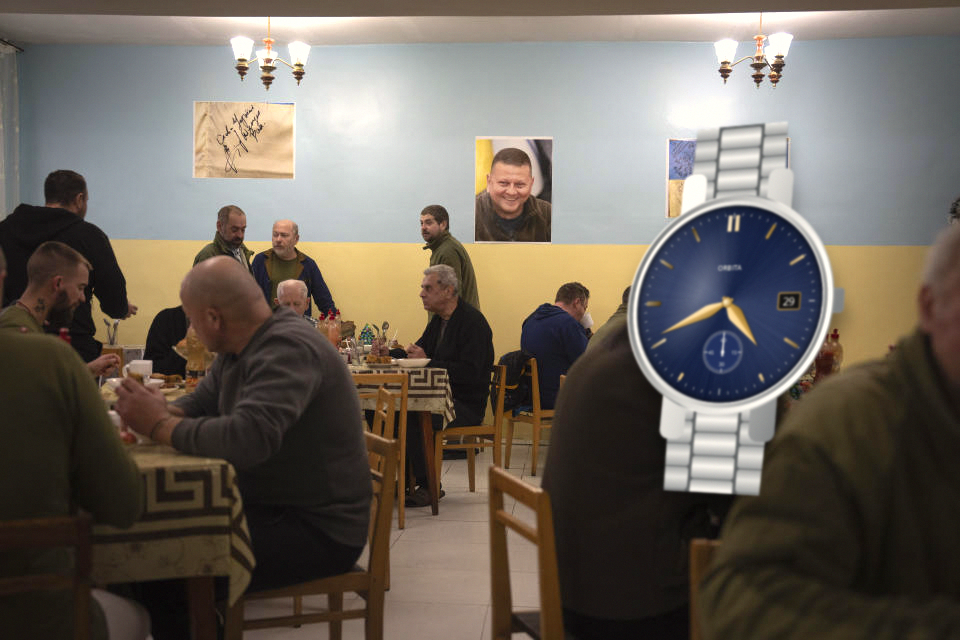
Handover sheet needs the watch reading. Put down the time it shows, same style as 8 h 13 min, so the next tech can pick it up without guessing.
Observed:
4 h 41 min
